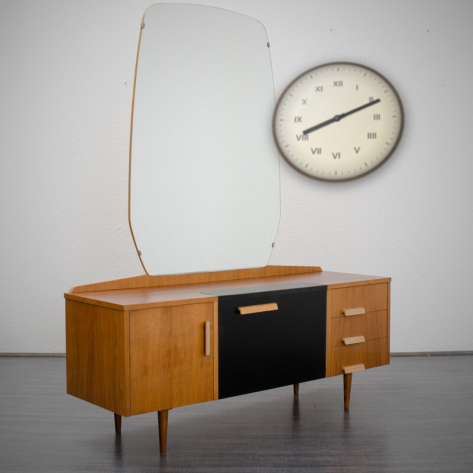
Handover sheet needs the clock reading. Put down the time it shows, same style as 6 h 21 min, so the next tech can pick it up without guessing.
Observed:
8 h 11 min
